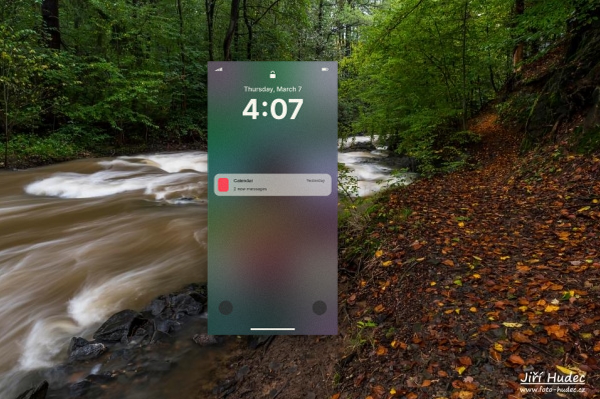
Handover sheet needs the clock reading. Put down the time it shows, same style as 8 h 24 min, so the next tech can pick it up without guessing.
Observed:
4 h 07 min
